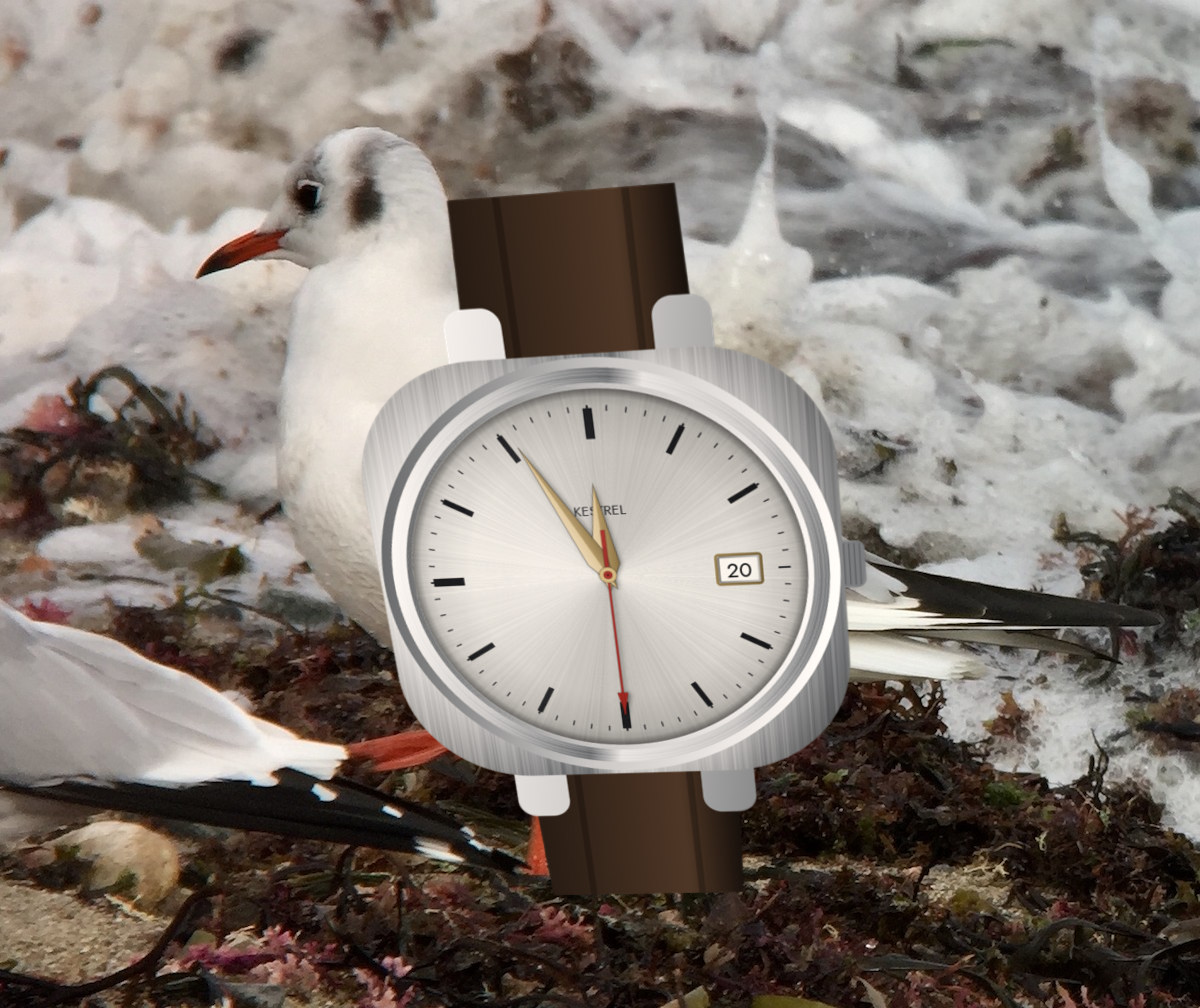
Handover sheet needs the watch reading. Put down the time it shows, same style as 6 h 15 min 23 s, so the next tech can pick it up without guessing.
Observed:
11 h 55 min 30 s
